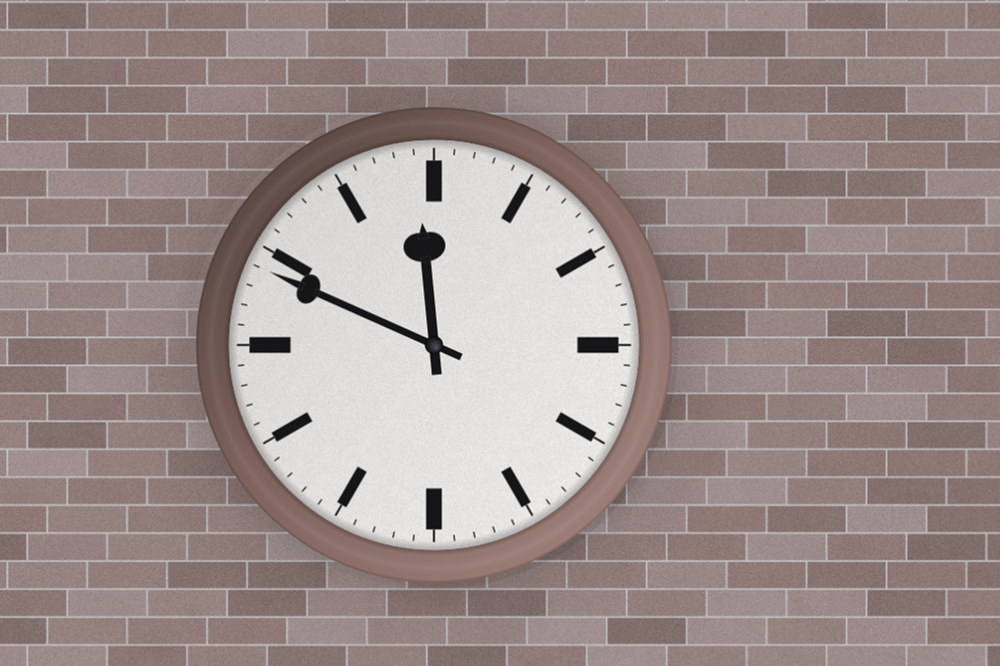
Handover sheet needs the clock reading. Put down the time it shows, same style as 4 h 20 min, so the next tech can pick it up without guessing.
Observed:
11 h 49 min
